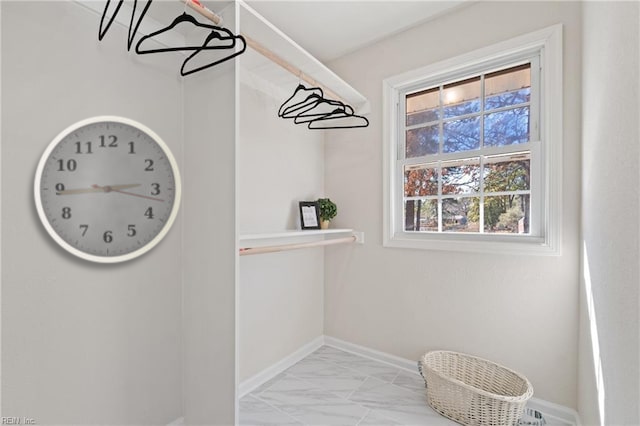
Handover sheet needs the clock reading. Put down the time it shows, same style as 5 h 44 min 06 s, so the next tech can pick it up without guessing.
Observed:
2 h 44 min 17 s
